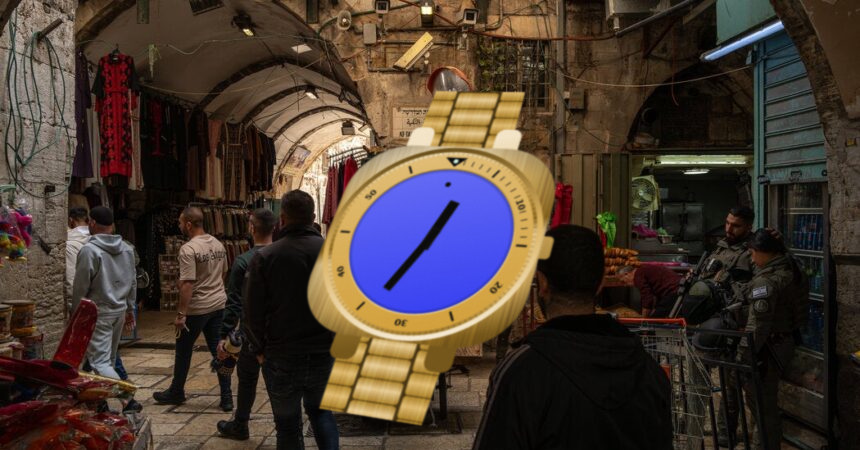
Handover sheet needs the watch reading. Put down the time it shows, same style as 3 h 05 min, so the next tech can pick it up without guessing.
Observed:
12 h 34 min
